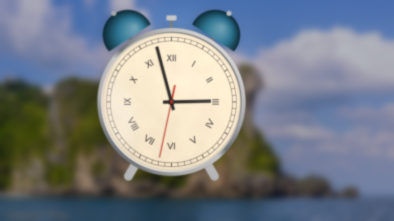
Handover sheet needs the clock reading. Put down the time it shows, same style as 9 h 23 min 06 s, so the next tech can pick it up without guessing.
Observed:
2 h 57 min 32 s
